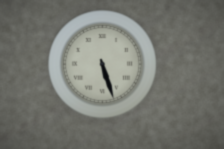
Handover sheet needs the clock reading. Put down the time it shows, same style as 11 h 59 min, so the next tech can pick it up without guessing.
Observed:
5 h 27 min
